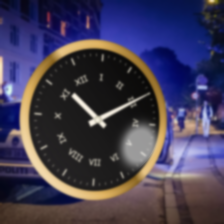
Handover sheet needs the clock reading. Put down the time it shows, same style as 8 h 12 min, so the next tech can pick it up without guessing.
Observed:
11 h 15 min
